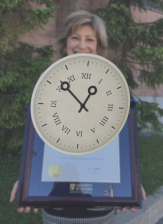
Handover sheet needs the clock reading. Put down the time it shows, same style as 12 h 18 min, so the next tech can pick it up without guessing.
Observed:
12 h 52 min
